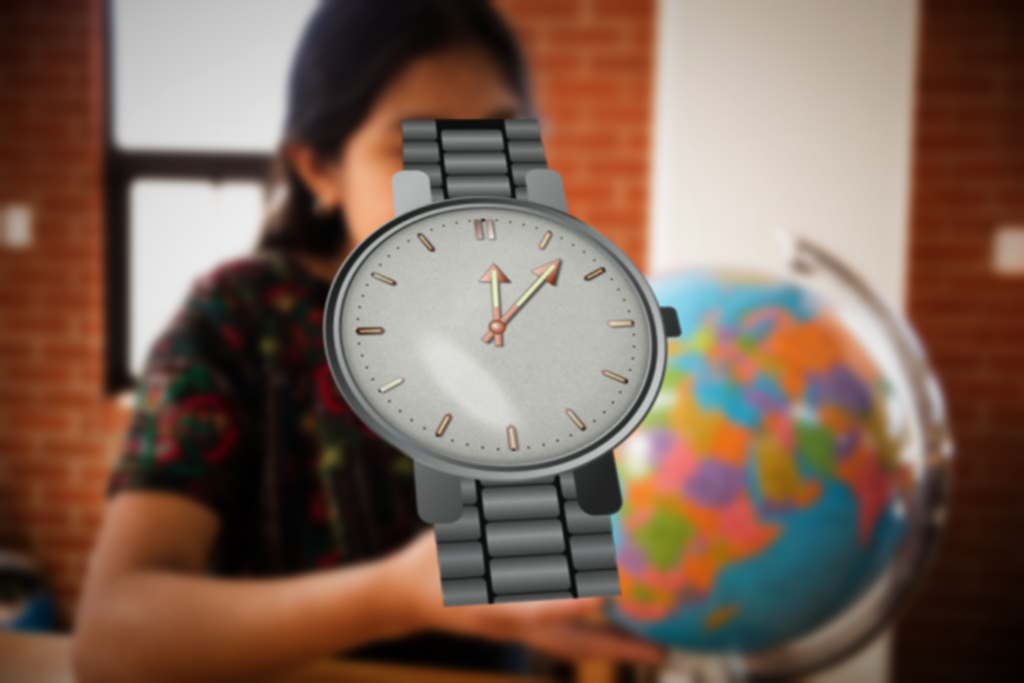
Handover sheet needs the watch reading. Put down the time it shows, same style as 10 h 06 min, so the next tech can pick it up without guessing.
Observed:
12 h 07 min
